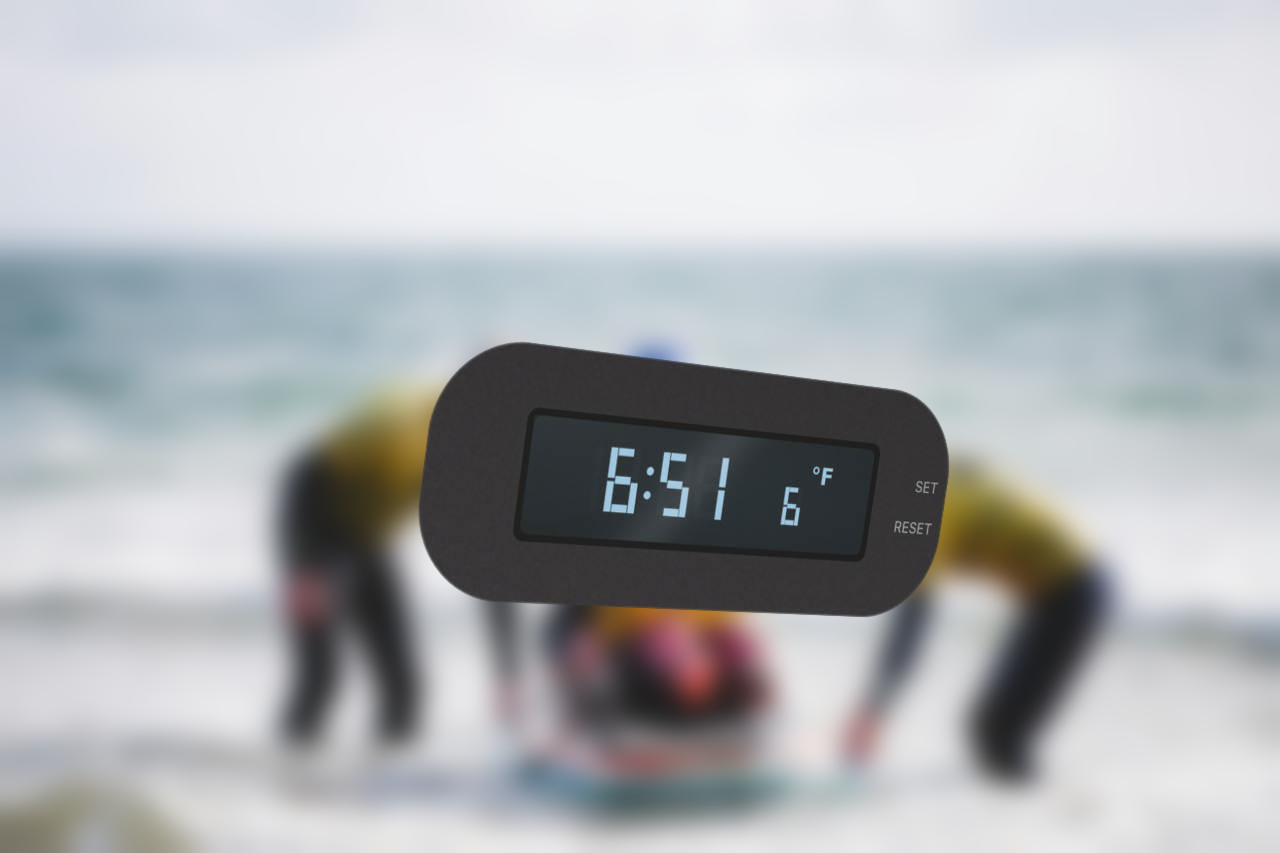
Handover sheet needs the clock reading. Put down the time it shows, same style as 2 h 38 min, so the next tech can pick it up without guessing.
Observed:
6 h 51 min
